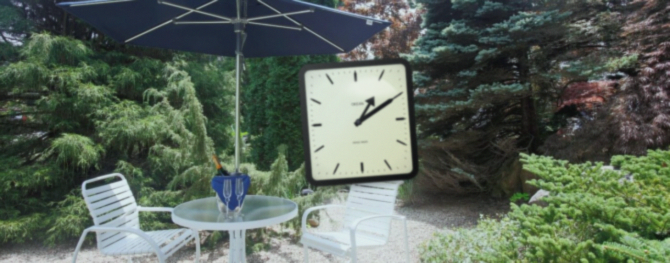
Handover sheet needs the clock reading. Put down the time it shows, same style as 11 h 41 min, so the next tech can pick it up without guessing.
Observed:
1 h 10 min
